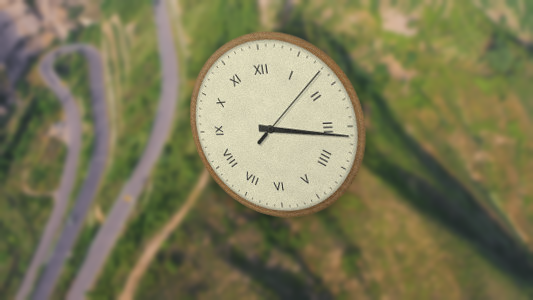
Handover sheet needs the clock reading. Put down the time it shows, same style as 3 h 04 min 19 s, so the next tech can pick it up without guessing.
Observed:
3 h 16 min 08 s
